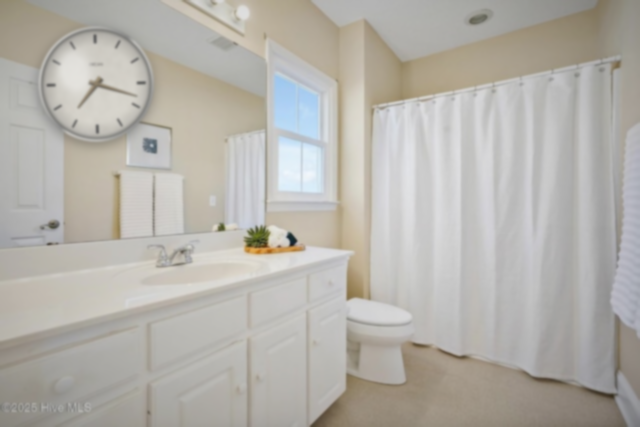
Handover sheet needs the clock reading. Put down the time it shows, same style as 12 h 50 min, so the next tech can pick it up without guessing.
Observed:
7 h 18 min
